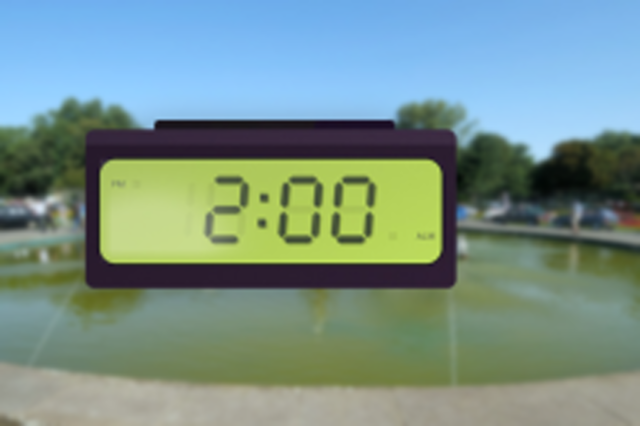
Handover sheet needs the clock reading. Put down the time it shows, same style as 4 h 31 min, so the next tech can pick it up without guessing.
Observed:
2 h 00 min
